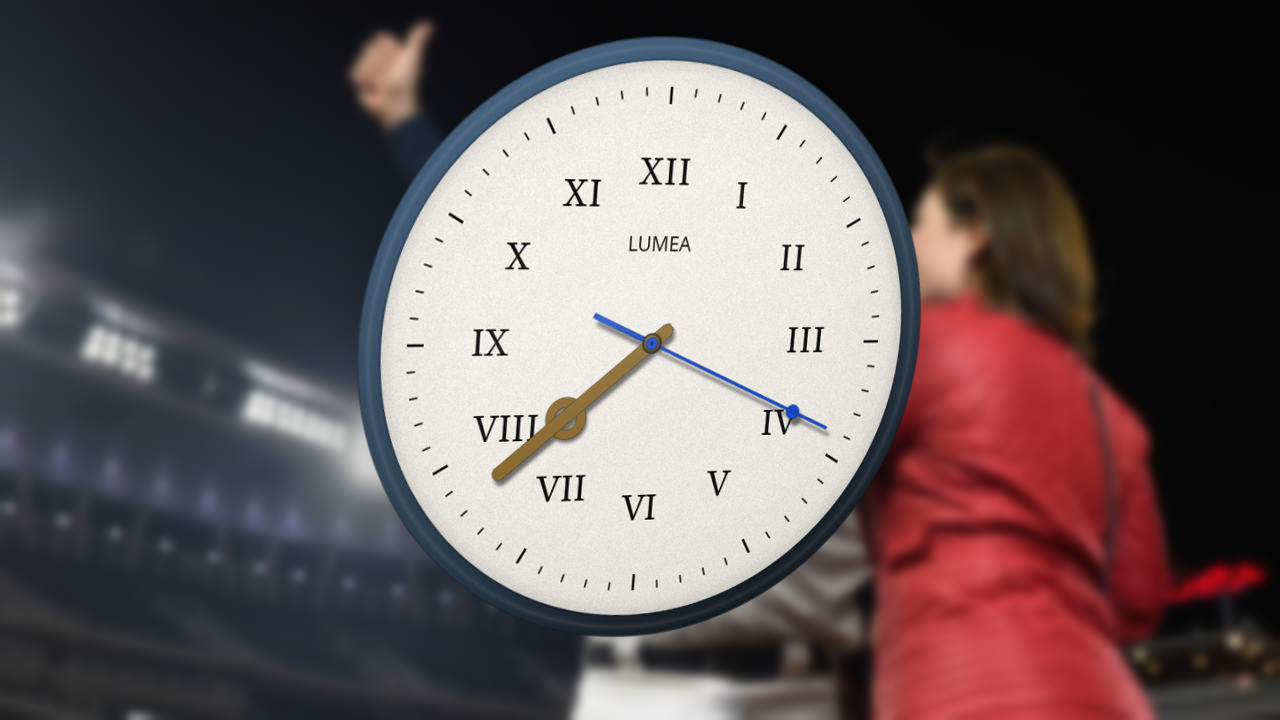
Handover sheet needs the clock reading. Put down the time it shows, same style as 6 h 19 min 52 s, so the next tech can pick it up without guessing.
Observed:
7 h 38 min 19 s
